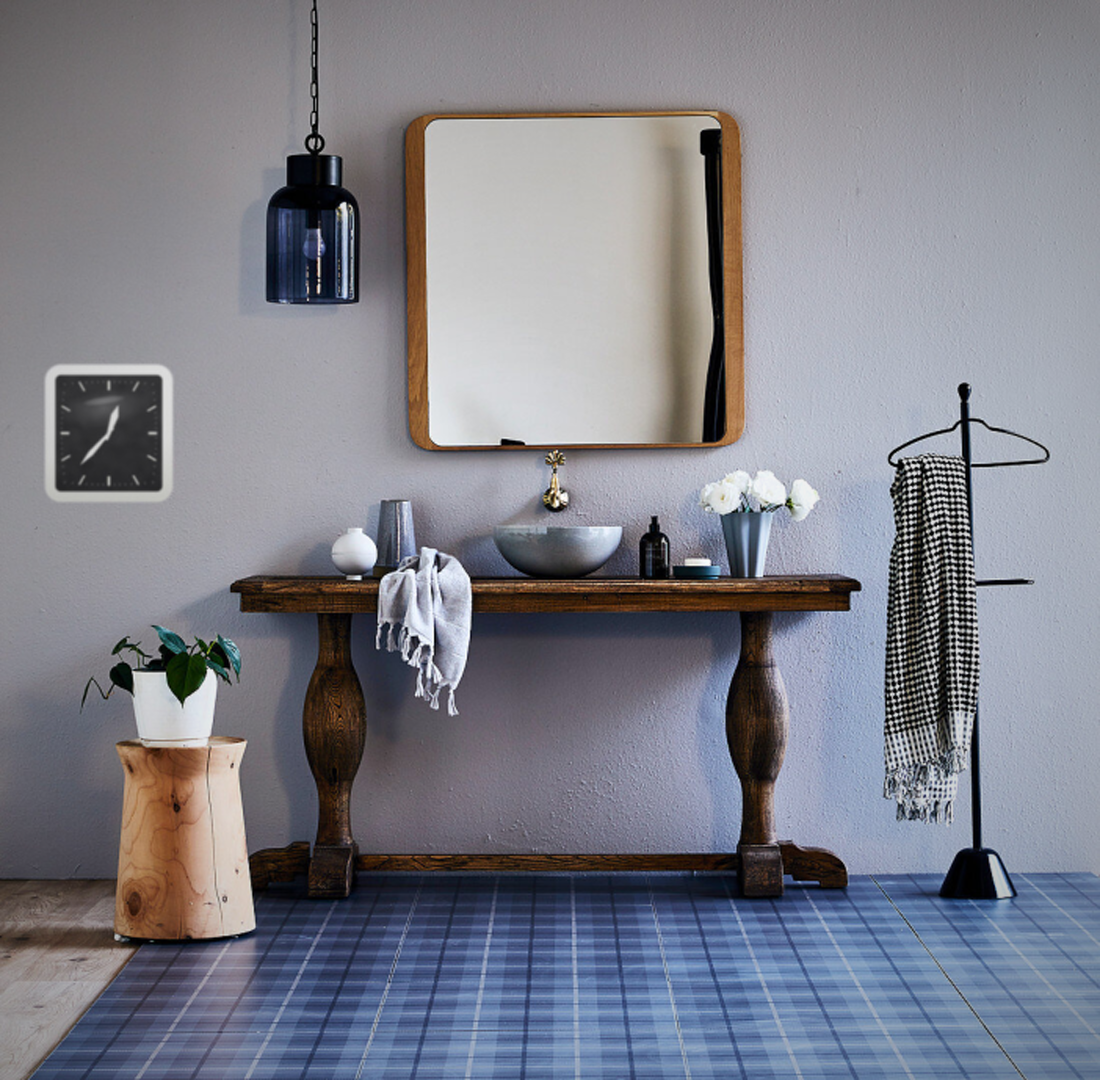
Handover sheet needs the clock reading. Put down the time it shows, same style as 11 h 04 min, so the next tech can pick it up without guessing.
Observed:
12 h 37 min
